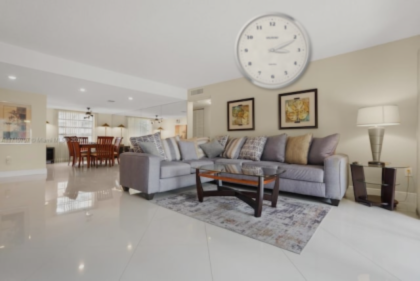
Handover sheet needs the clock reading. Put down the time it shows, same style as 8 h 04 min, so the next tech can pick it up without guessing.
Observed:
3 h 11 min
